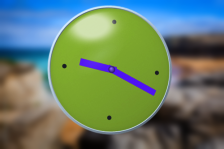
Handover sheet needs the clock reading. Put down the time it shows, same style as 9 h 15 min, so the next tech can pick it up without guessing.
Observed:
9 h 19 min
